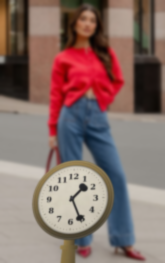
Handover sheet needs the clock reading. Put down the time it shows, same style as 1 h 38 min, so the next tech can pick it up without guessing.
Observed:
1 h 26 min
